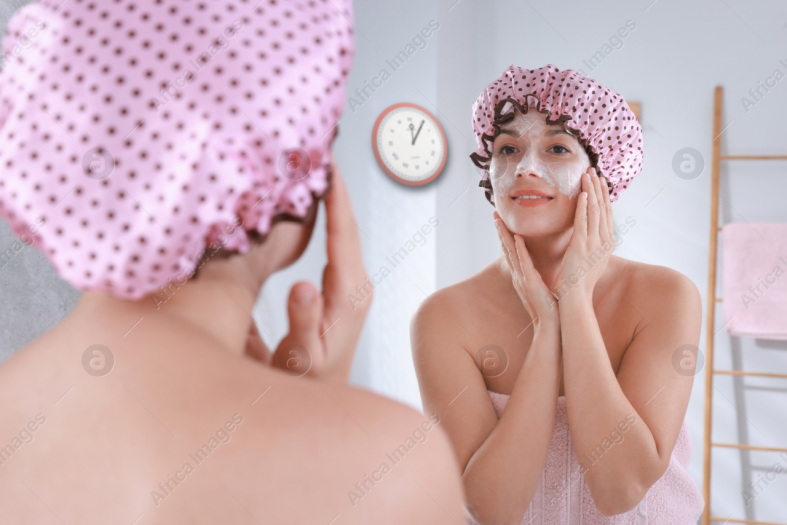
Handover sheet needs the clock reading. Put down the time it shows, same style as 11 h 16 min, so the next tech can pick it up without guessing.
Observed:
12 h 06 min
